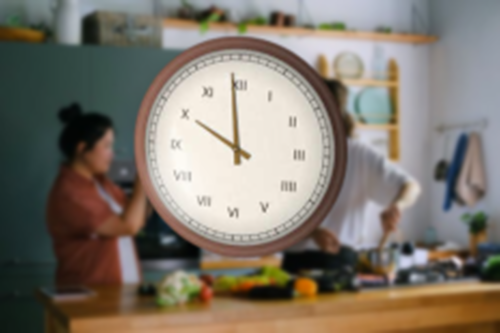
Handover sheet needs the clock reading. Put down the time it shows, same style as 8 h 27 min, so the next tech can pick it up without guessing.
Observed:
9 h 59 min
